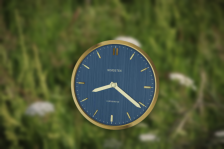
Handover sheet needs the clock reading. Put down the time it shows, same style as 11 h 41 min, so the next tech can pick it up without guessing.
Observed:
8 h 21 min
